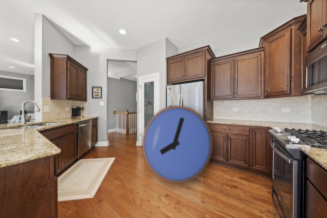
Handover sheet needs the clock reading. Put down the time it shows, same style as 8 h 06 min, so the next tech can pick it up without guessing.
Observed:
8 h 03 min
